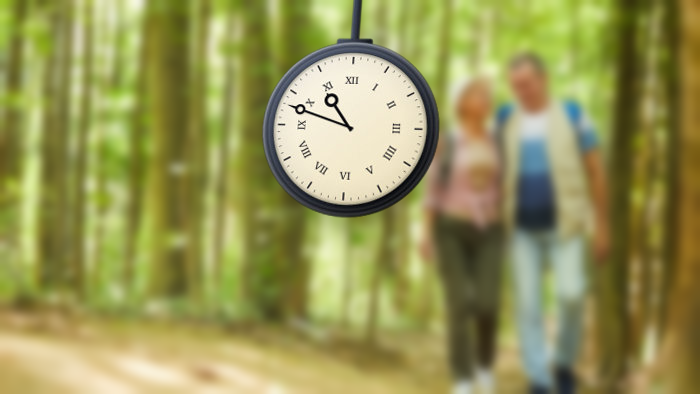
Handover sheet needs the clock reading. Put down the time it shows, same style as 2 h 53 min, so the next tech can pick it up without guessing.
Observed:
10 h 48 min
